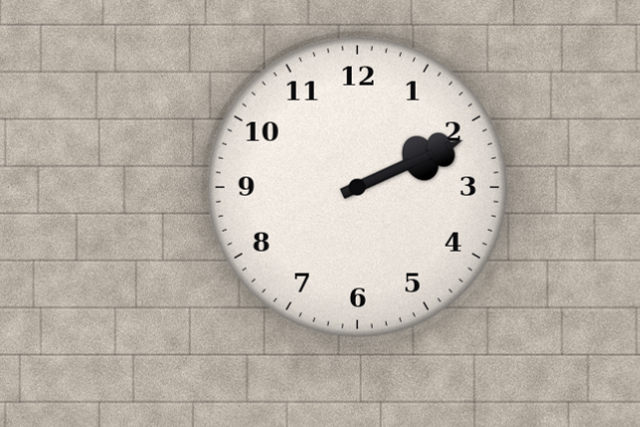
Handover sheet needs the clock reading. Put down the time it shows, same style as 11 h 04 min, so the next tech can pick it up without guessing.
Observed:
2 h 11 min
